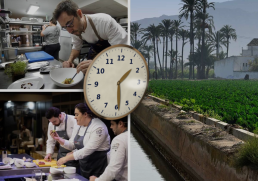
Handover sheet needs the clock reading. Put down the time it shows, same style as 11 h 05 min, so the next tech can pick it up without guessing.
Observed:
1 h 29 min
